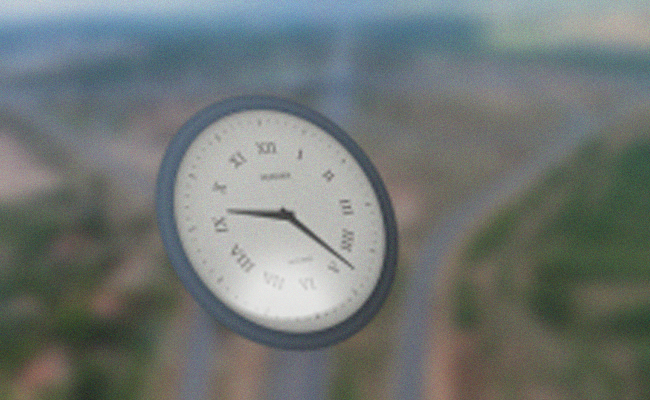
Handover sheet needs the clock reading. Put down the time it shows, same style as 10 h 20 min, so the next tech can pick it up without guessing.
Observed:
9 h 23 min
